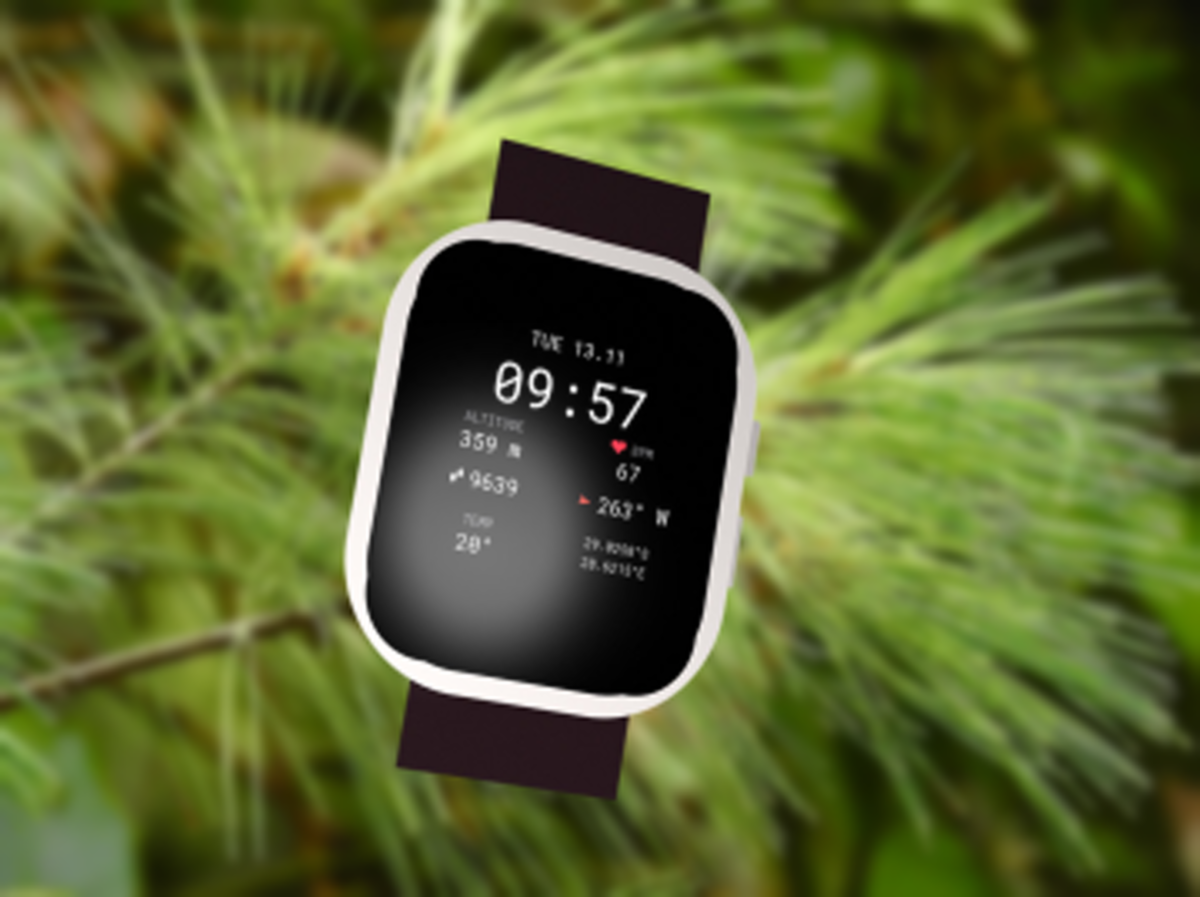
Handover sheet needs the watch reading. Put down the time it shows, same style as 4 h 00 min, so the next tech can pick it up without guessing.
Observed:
9 h 57 min
